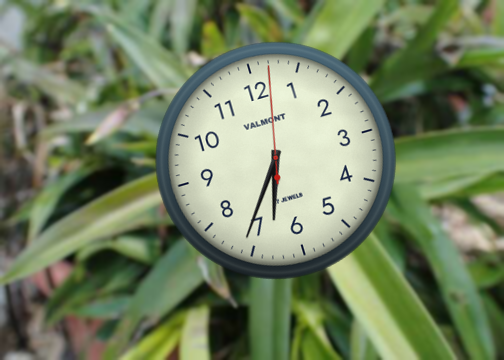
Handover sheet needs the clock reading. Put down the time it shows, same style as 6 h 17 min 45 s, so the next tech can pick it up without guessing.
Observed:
6 h 36 min 02 s
